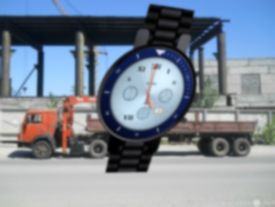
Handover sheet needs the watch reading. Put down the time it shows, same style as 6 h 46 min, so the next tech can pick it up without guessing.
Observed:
4 h 59 min
